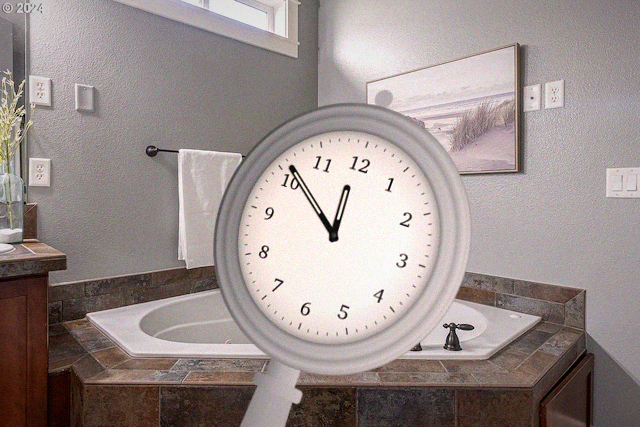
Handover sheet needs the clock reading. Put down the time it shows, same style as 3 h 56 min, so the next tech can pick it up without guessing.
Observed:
11 h 51 min
